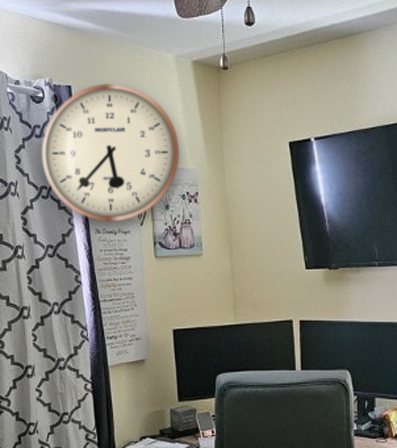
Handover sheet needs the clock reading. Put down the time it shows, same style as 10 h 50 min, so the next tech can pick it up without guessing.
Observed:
5 h 37 min
